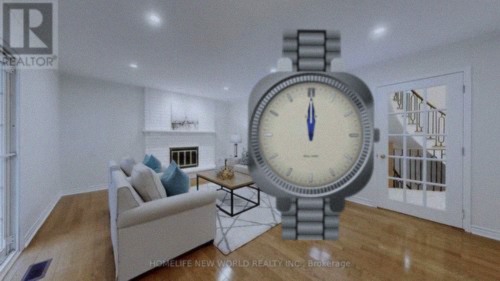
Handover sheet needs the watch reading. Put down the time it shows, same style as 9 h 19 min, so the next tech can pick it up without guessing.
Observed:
12 h 00 min
